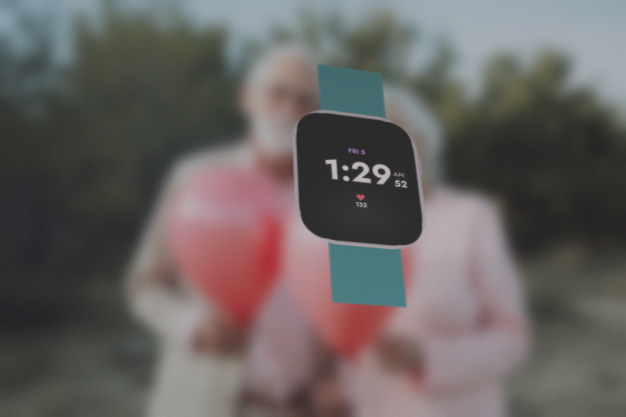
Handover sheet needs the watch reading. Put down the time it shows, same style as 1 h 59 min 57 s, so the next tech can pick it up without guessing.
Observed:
1 h 29 min 52 s
